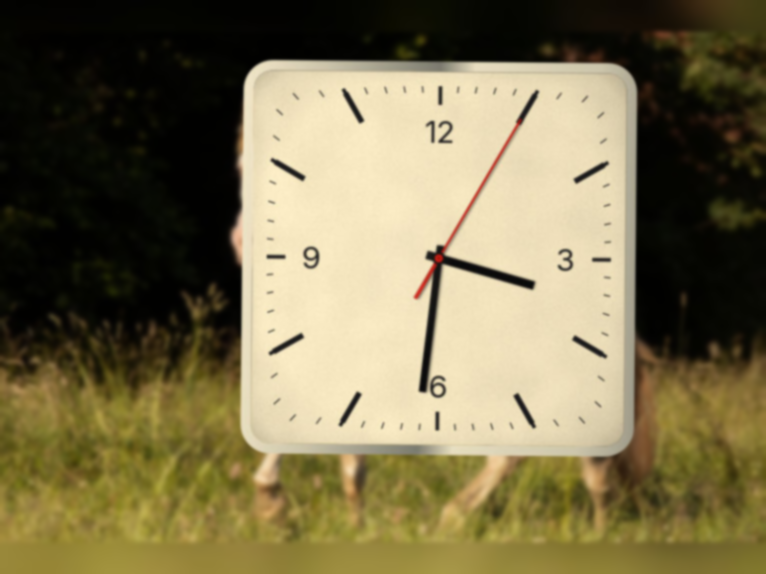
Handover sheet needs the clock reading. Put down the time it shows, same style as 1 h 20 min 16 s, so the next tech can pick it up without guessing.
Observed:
3 h 31 min 05 s
